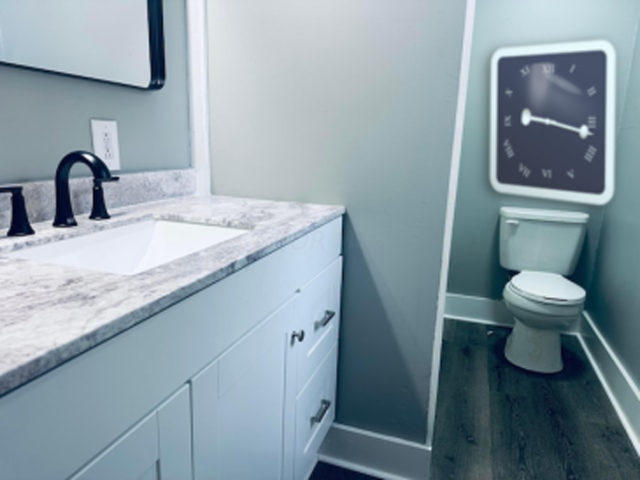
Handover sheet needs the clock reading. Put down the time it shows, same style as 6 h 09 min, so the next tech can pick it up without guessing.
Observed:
9 h 17 min
